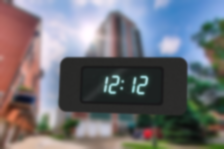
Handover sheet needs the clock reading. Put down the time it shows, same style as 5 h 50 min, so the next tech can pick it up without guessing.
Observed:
12 h 12 min
